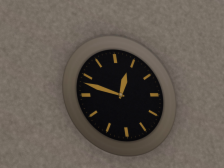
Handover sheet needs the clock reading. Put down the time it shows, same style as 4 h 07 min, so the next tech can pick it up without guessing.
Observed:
12 h 48 min
